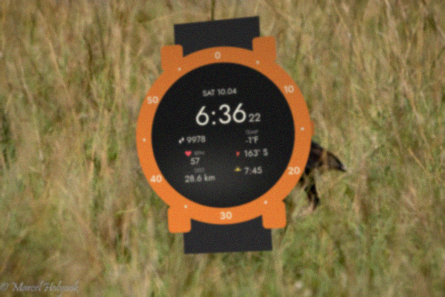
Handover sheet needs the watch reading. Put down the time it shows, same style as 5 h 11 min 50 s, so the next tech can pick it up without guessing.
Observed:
6 h 36 min 22 s
